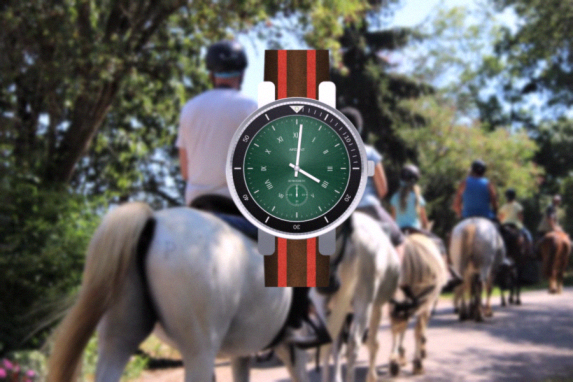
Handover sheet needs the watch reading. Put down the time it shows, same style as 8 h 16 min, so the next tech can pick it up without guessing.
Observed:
4 h 01 min
